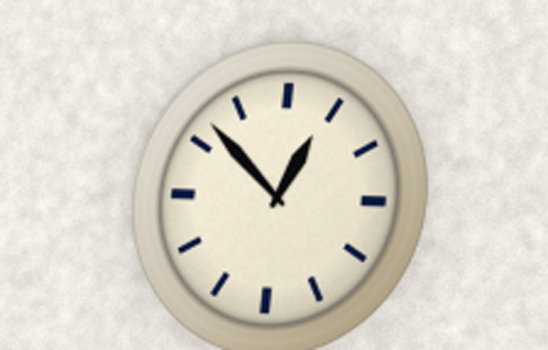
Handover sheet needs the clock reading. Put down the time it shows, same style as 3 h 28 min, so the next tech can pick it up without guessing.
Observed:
12 h 52 min
